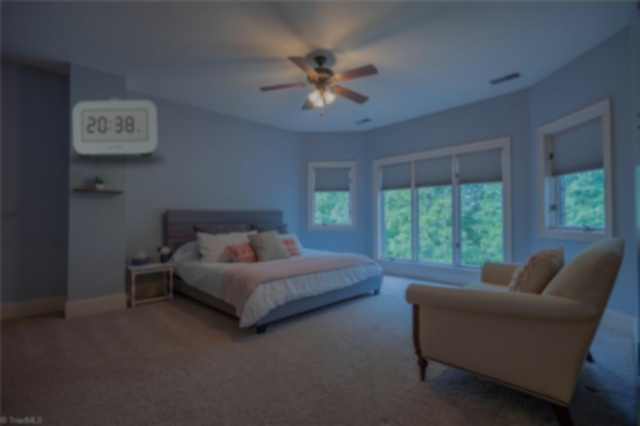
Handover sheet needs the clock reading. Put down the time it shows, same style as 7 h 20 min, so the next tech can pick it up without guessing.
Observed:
20 h 38 min
